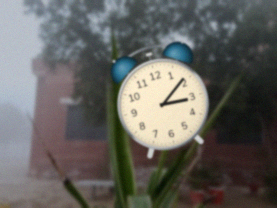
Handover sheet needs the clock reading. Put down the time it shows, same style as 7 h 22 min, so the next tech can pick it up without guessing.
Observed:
3 h 09 min
